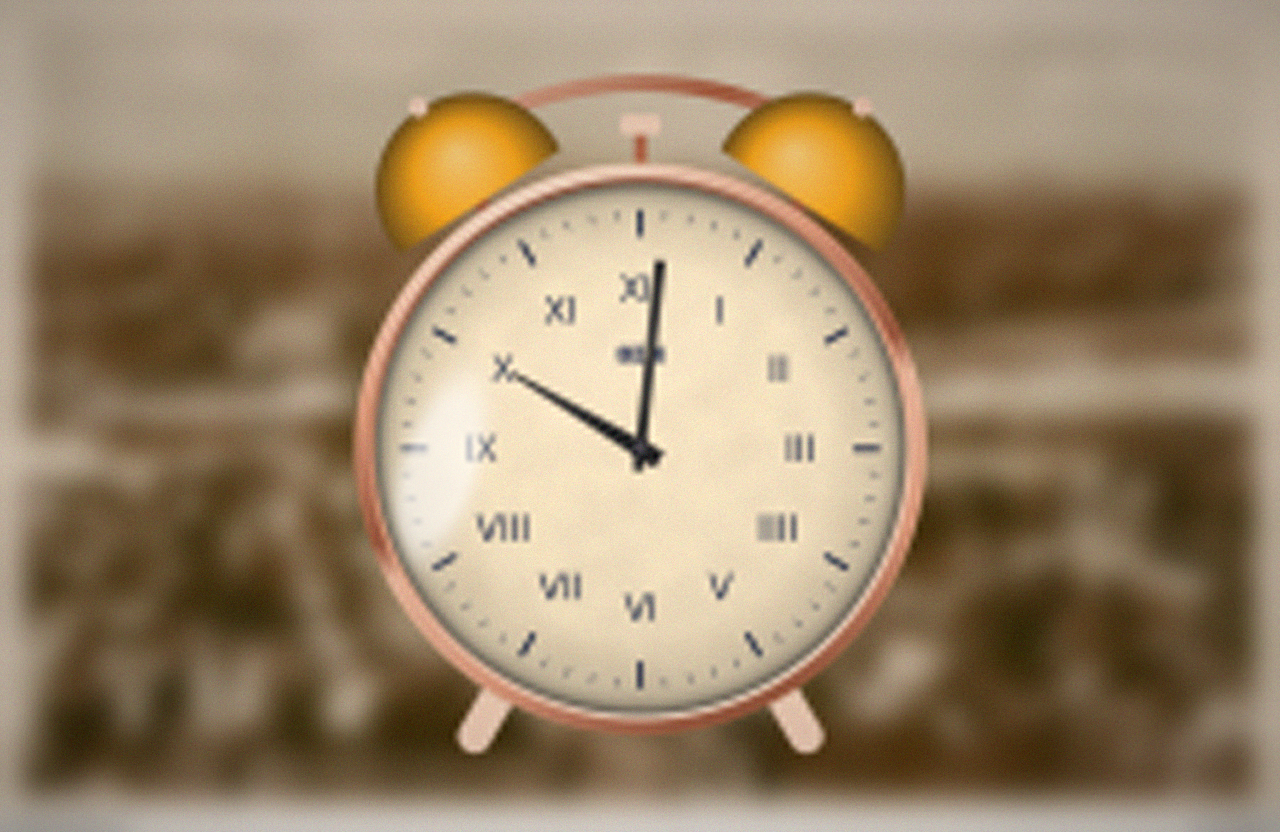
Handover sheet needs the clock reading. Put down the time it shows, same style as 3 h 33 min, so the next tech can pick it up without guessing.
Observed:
10 h 01 min
